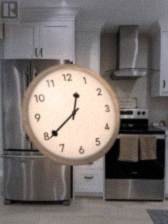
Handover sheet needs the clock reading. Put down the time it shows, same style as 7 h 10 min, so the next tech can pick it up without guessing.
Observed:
12 h 39 min
